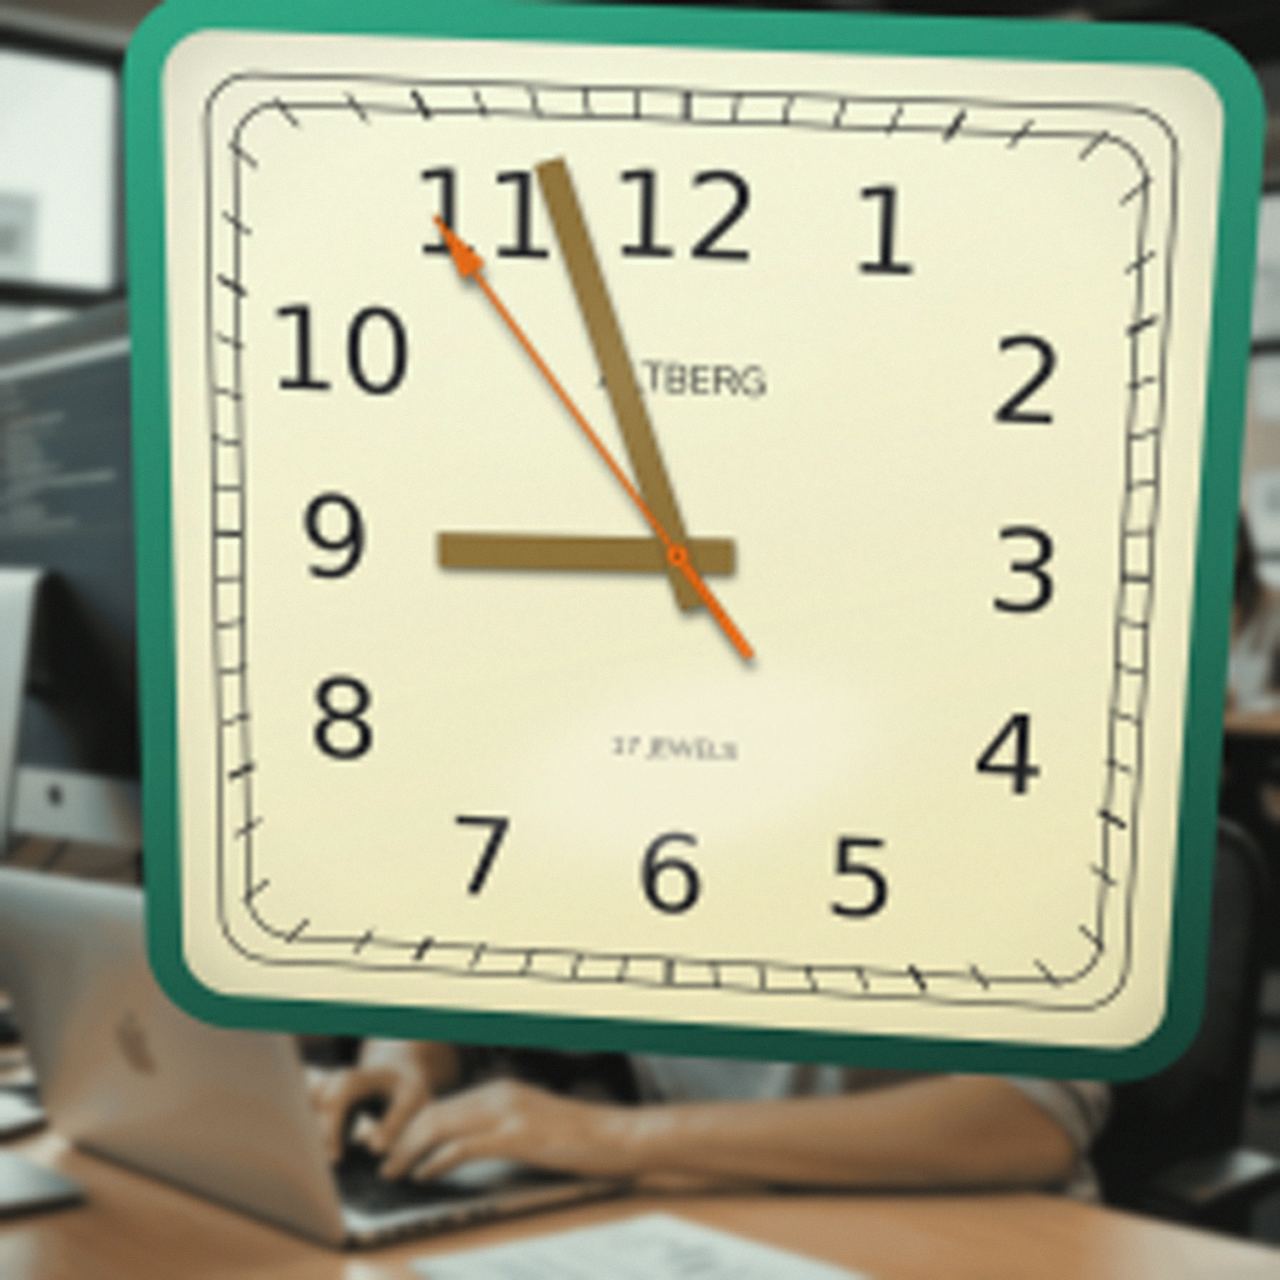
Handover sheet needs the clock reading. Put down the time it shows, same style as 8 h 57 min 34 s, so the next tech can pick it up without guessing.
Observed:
8 h 56 min 54 s
